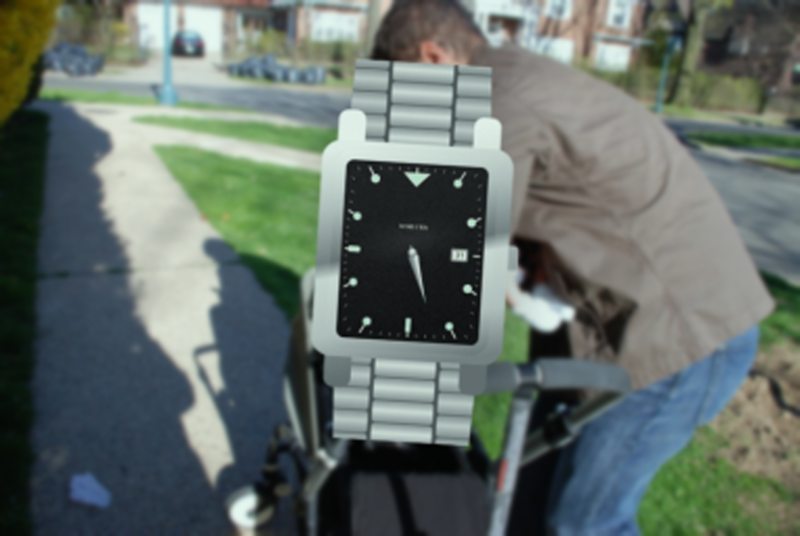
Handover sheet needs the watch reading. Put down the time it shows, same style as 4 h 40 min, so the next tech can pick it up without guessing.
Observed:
5 h 27 min
